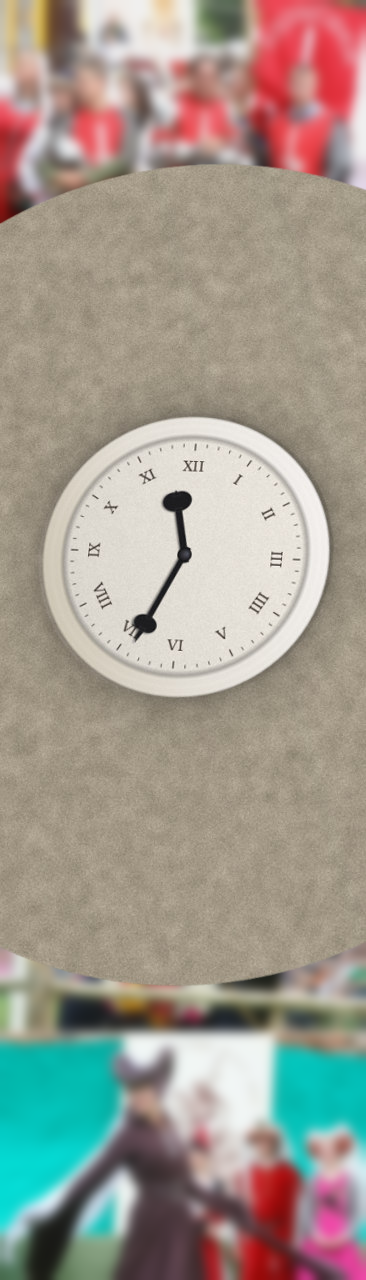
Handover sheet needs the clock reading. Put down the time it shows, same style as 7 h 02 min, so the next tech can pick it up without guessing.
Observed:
11 h 34 min
